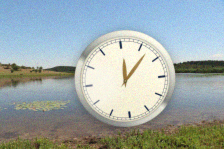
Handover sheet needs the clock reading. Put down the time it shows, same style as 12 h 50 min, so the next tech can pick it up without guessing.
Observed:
12 h 07 min
